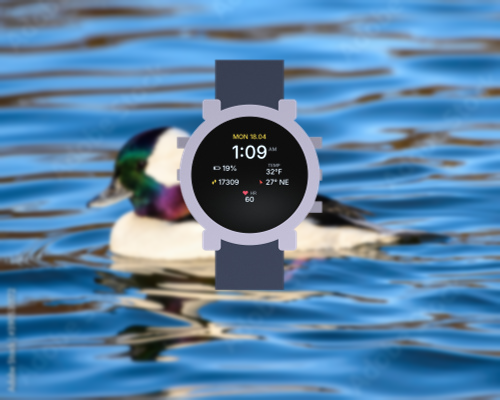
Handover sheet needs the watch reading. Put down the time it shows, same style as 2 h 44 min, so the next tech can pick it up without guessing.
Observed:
1 h 09 min
